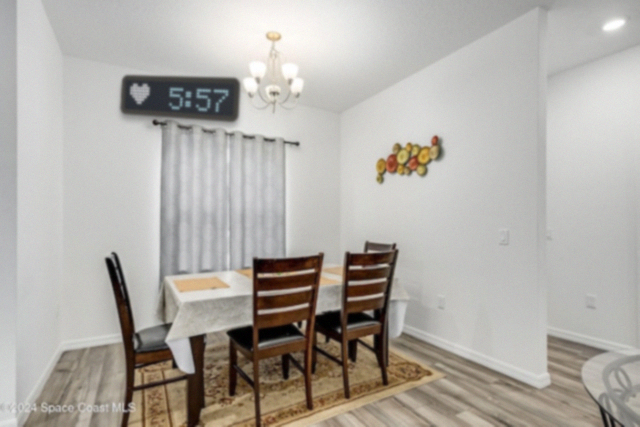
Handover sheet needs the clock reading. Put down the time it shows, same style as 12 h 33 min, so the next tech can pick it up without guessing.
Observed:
5 h 57 min
